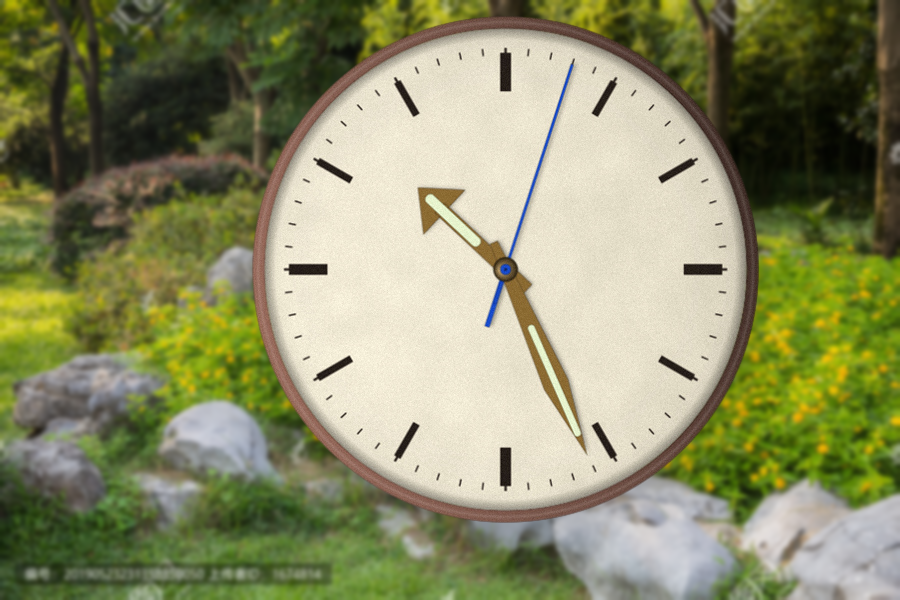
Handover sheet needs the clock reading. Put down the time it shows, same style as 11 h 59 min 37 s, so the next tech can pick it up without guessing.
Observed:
10 h 26 min 03 s
